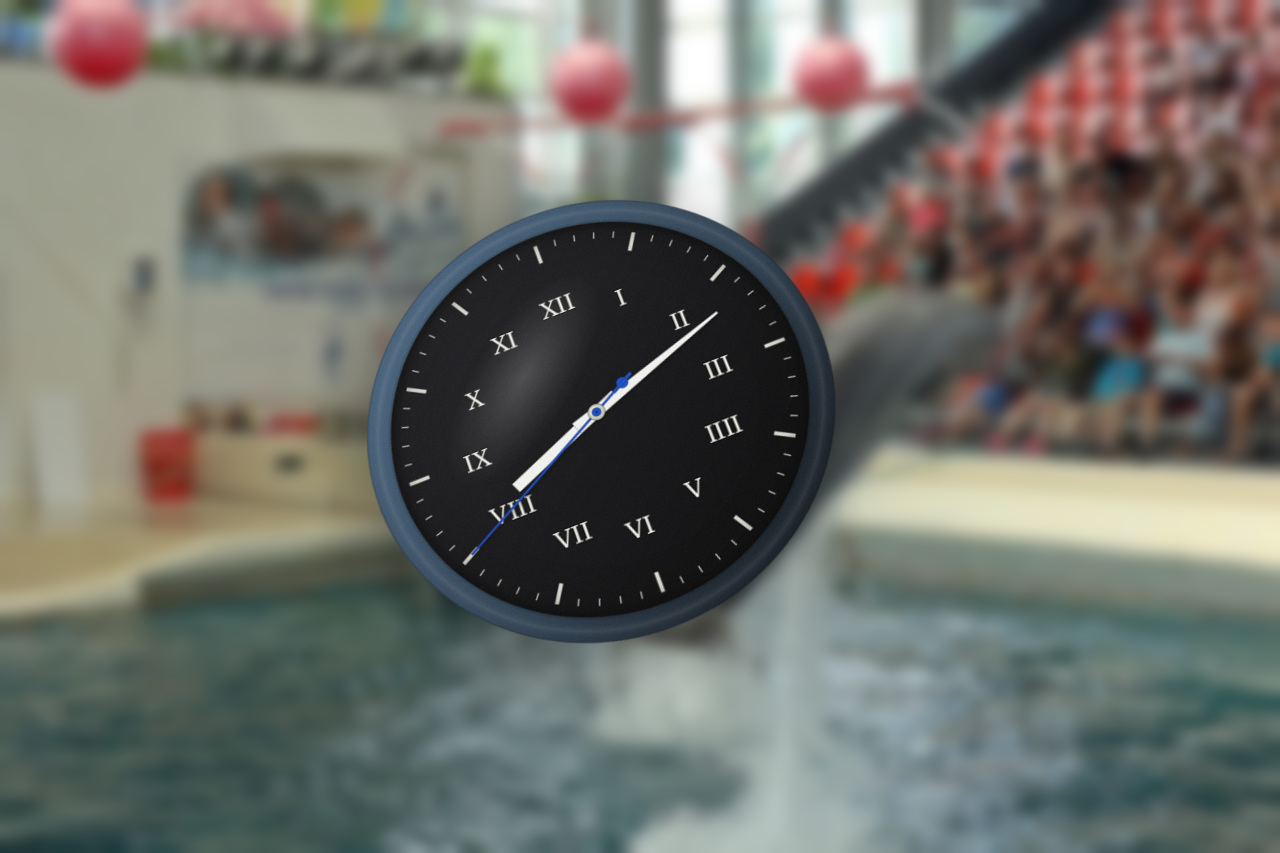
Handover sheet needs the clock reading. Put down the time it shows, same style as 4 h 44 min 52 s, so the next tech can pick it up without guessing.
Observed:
8 h 11 min 40 s
